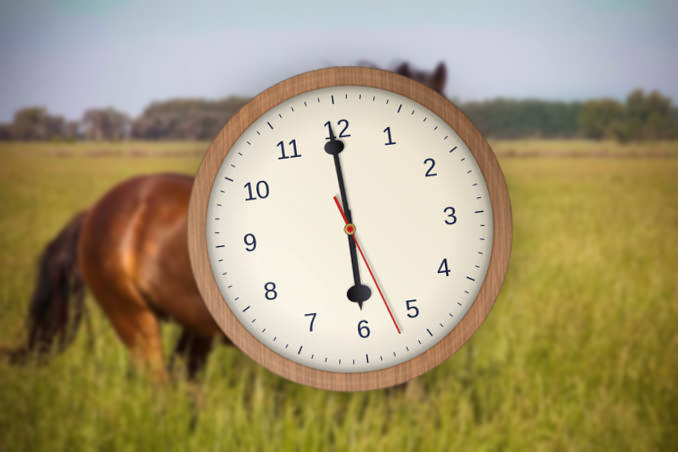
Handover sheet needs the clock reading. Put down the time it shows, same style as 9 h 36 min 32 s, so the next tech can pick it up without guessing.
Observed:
5 h 59 min 27 s
